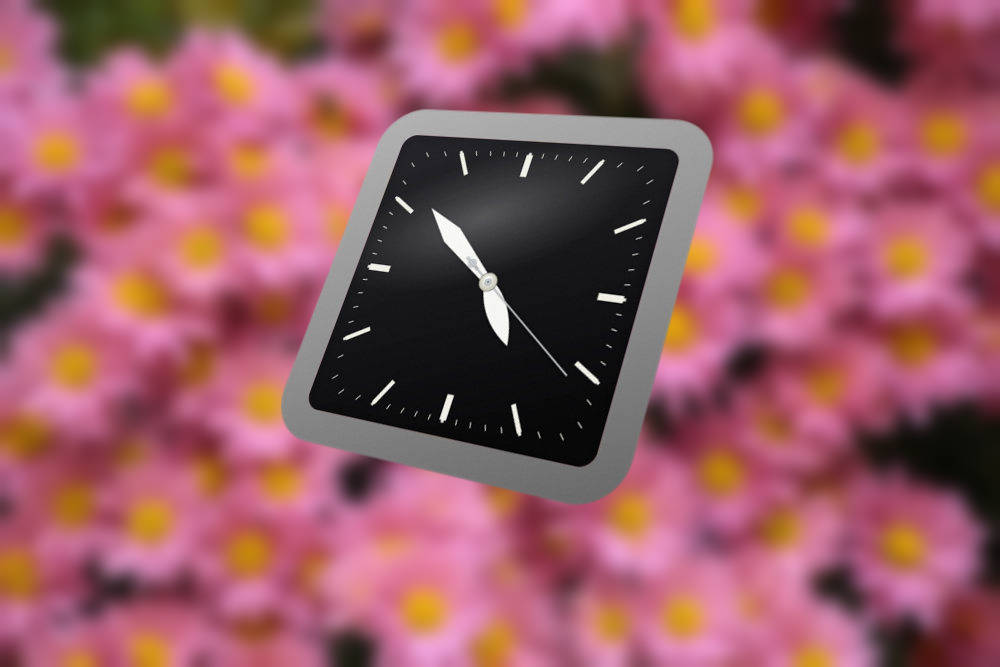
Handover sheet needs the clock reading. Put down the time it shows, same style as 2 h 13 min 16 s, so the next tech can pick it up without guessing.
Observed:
4 h 51 min 21 s
